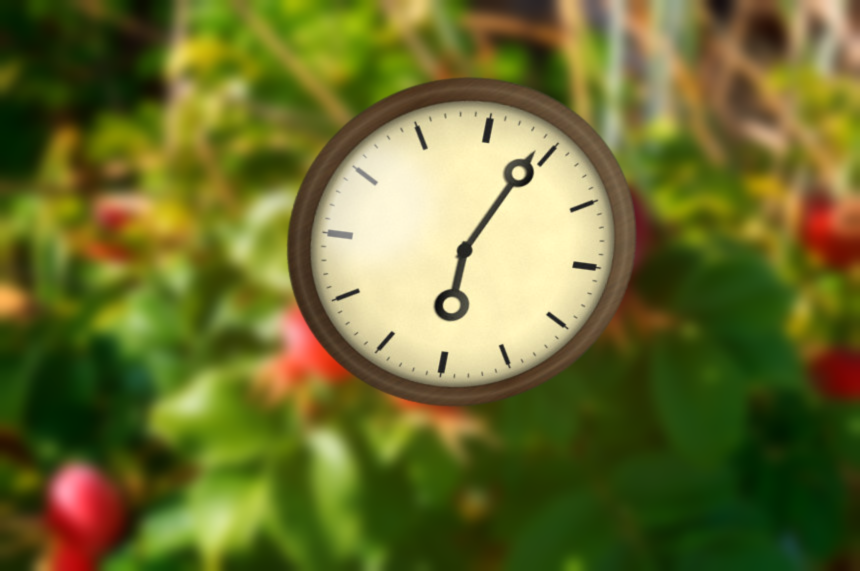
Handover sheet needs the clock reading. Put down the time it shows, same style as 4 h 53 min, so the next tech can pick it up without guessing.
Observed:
6 h 04 min
